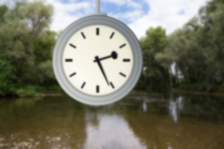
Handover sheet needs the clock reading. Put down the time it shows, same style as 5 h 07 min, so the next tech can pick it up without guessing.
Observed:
2 h 26 min
